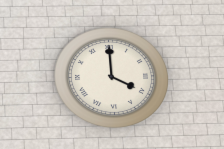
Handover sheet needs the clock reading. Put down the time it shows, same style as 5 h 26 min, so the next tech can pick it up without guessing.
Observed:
4 h 00 min
